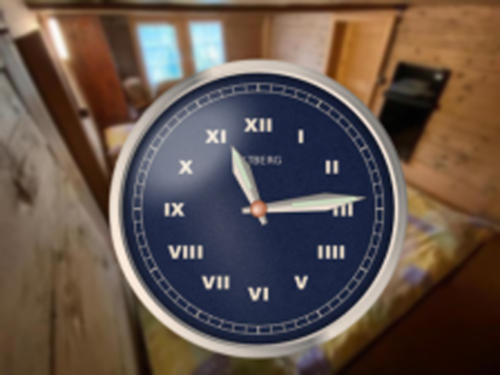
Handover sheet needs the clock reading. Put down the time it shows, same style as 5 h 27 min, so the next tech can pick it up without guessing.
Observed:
11 h 14 min
